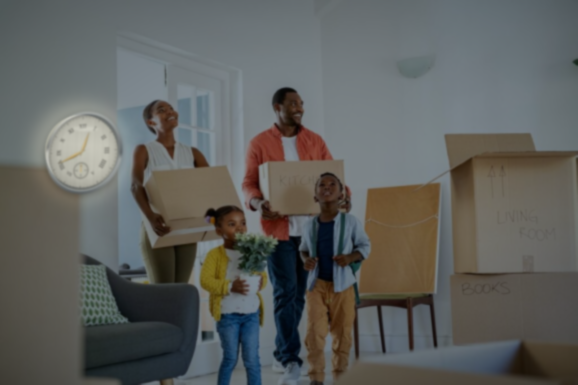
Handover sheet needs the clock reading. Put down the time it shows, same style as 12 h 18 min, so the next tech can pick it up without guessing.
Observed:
12 h 41 min
